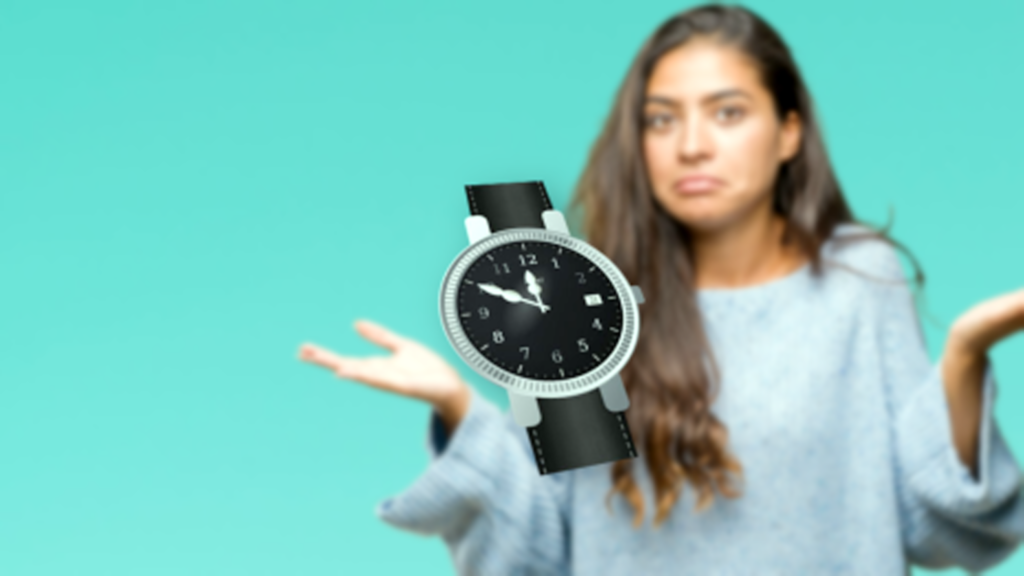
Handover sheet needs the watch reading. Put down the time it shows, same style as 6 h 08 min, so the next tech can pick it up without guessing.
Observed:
11 h 50 min
